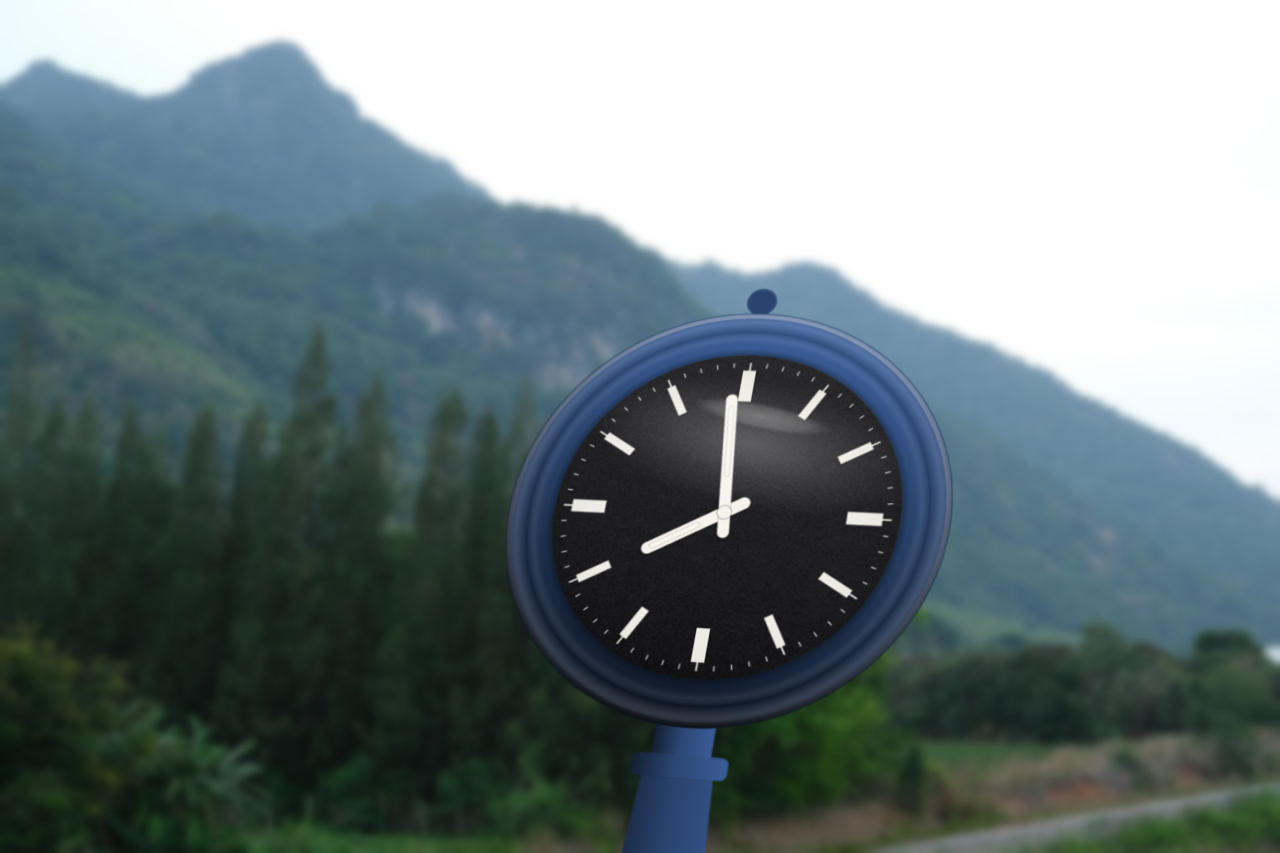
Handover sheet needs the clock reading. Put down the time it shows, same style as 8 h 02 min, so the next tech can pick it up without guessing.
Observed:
7 h 59 min
